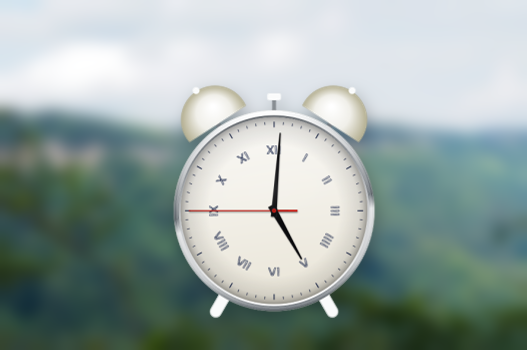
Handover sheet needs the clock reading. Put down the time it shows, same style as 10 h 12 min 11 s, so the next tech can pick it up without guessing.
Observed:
5 h 00 min 45 s
